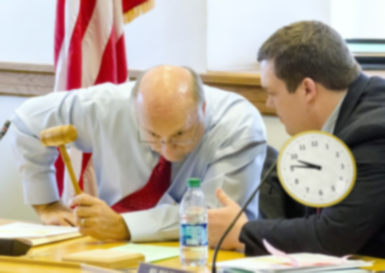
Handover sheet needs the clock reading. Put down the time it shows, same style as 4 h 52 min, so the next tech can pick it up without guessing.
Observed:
9 h 46 min
